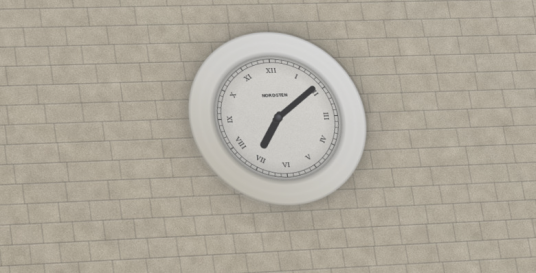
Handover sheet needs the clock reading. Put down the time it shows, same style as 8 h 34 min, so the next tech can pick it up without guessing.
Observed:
7 h 09 min
